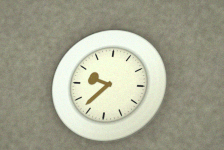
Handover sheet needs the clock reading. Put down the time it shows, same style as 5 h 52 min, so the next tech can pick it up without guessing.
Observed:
9 h 37 min
